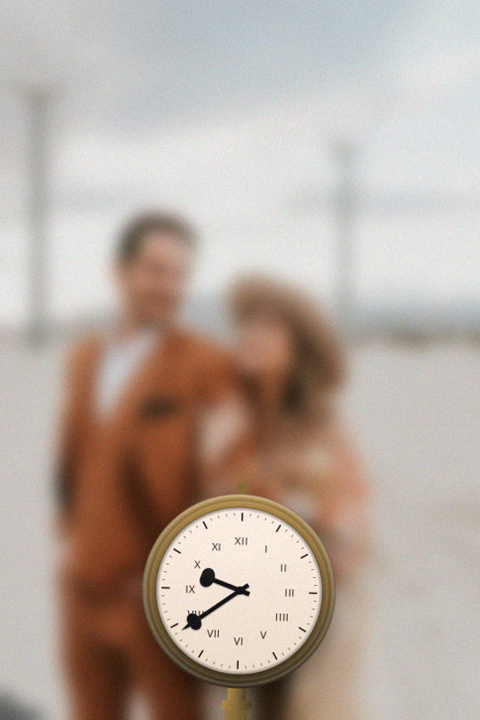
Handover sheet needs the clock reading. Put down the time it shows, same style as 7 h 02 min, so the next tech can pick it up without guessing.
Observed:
9 h 39 min
